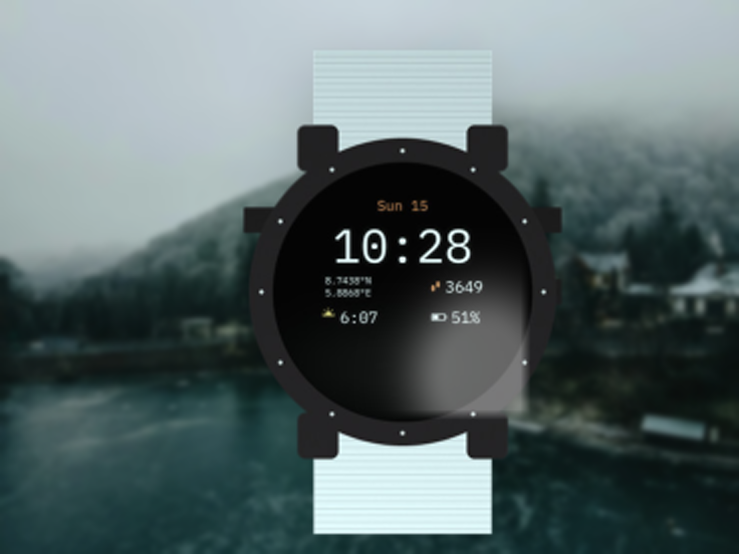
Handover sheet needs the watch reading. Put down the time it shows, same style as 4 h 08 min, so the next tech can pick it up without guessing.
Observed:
10 h 28 min
